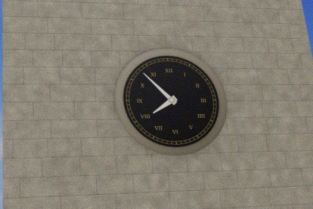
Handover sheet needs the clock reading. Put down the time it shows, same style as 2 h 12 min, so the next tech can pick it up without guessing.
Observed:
7 h 53 min
